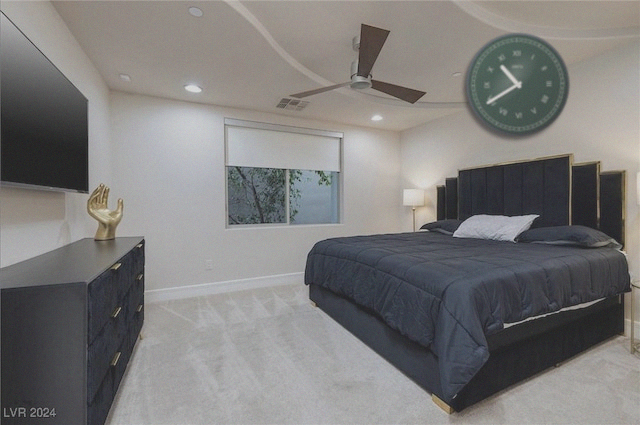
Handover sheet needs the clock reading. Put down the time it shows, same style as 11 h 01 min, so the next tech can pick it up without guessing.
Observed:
10 h 40 min
